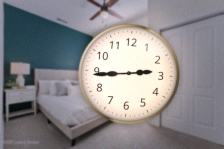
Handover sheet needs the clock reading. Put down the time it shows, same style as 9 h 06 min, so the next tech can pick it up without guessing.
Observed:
2 h 44 min
